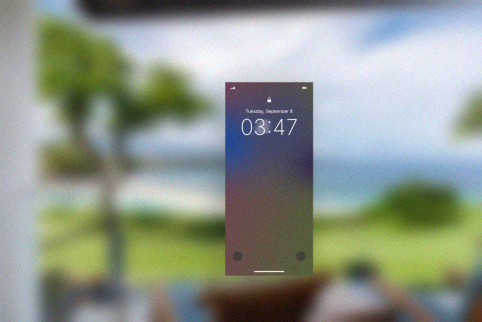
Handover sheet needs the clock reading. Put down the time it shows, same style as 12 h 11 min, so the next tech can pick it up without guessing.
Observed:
3 h 47 min
